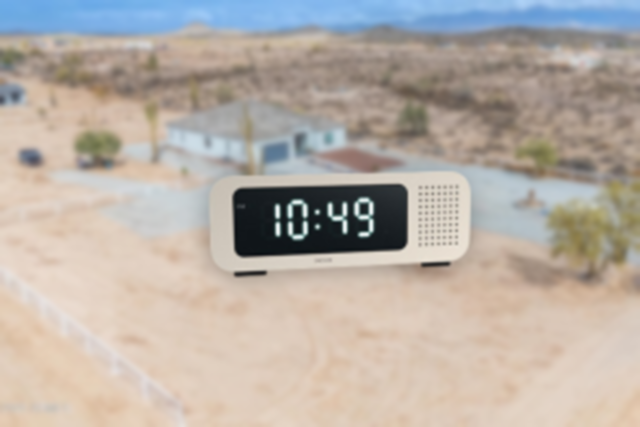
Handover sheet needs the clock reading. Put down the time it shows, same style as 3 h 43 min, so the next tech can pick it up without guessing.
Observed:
10 h 49 min
